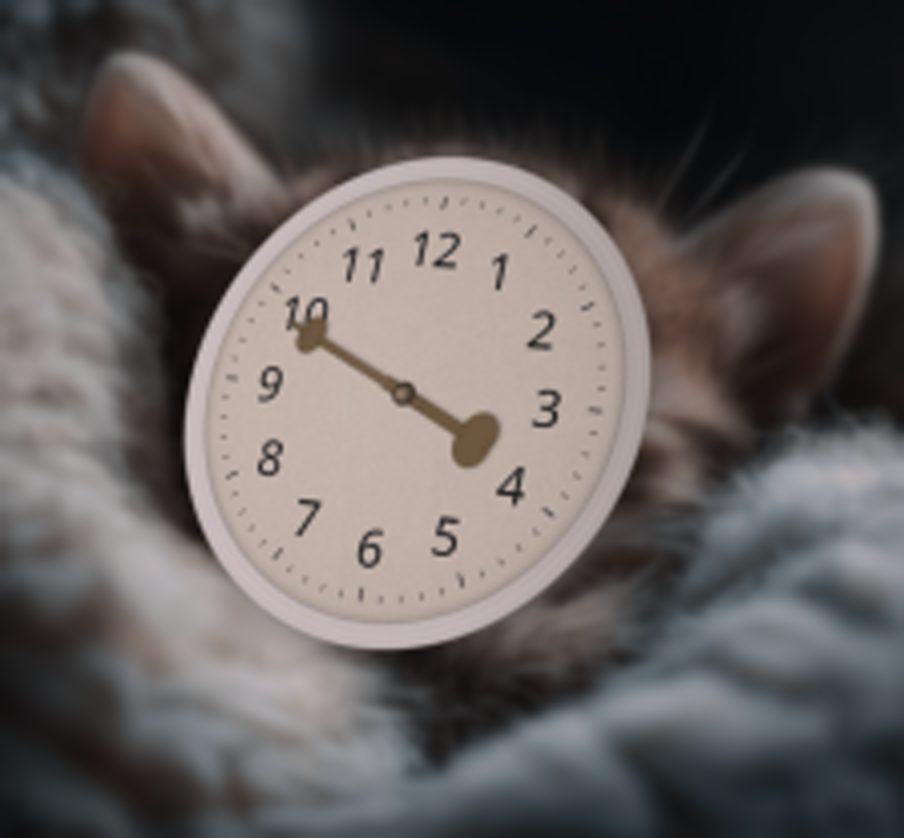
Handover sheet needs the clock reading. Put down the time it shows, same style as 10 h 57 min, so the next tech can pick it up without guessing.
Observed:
3 h 49 min
